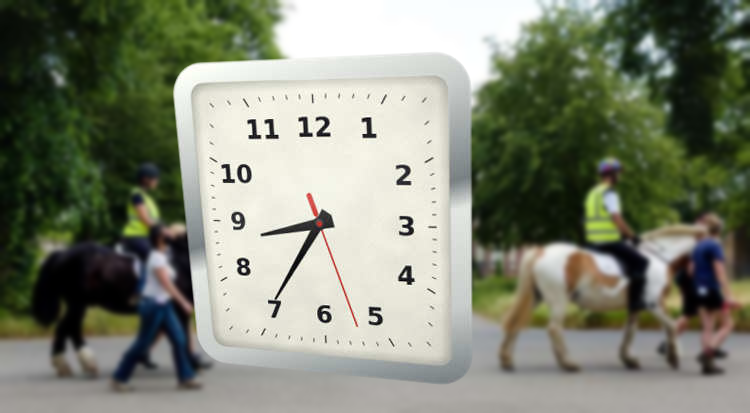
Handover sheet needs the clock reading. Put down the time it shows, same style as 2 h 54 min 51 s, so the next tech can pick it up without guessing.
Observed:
8 h 35 min 27 s
